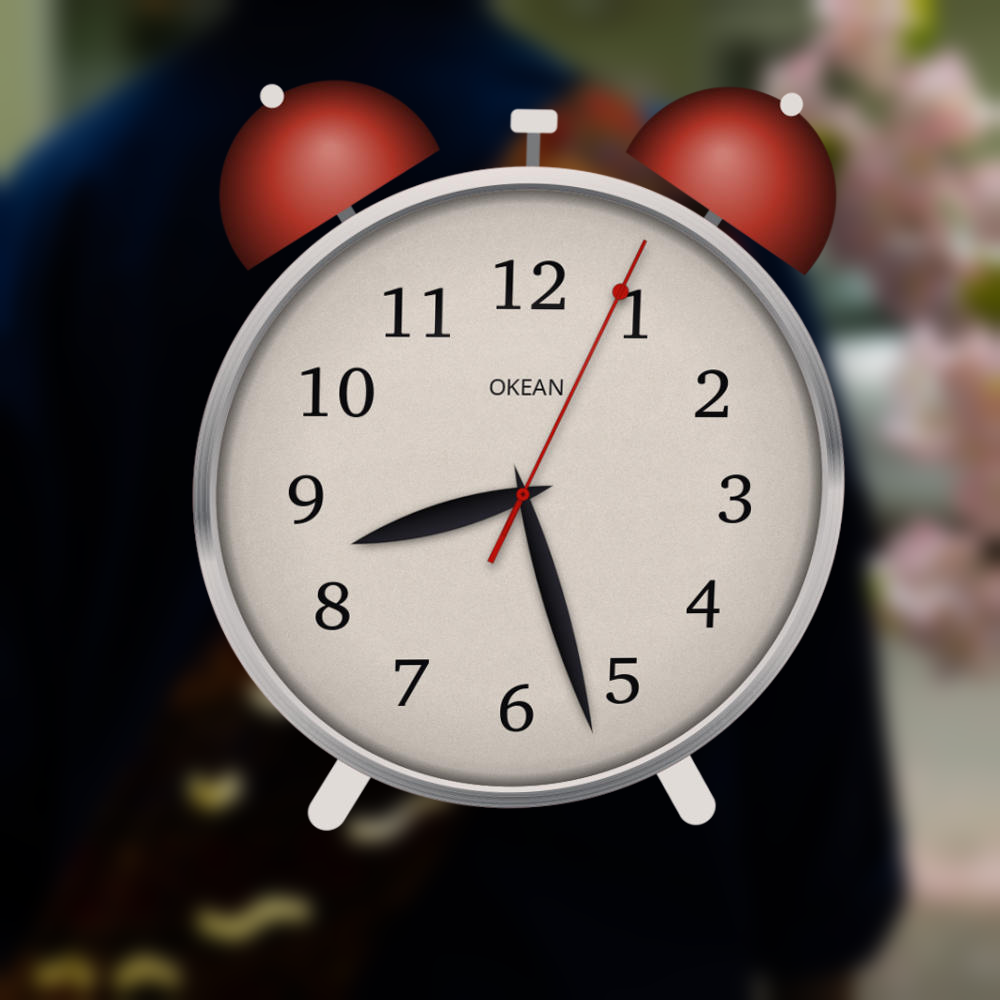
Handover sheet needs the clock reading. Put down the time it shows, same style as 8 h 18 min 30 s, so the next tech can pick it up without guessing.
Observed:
8 h 27 min 04 s
